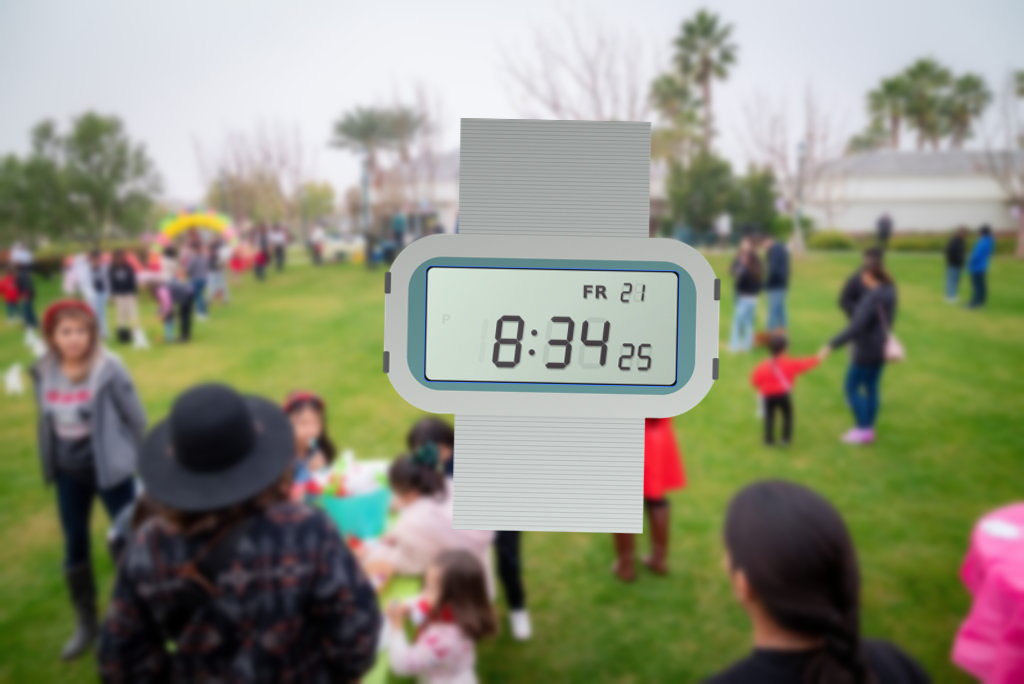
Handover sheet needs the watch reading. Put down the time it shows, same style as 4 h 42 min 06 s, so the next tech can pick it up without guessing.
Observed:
8 h 34 min 25 s
